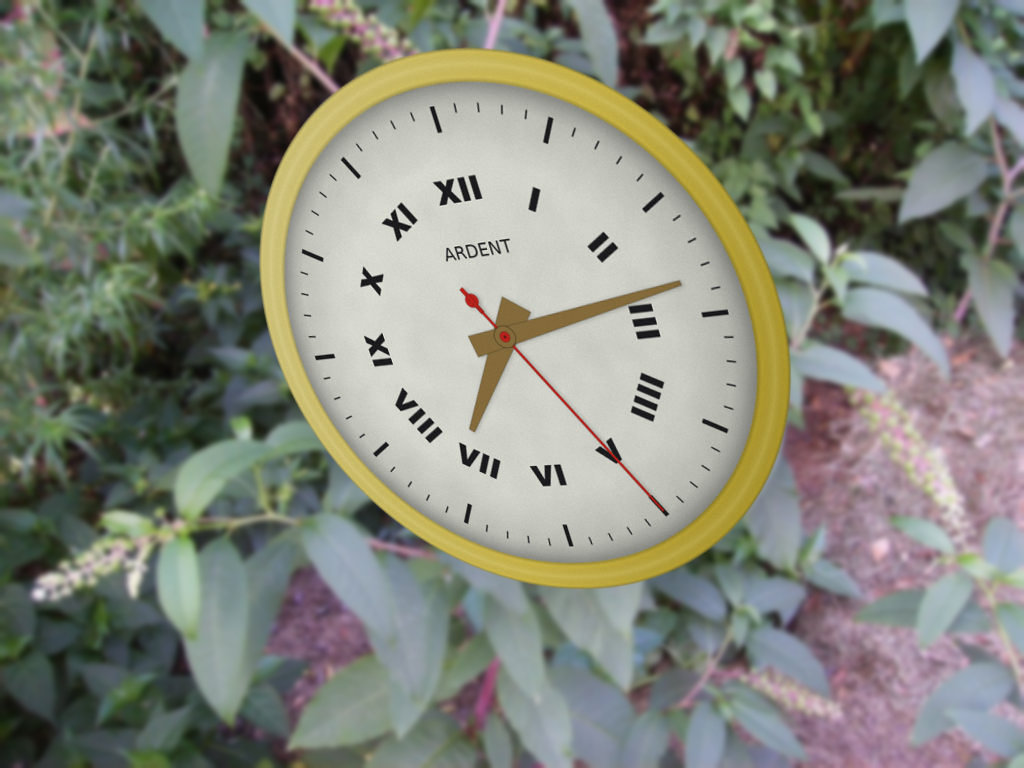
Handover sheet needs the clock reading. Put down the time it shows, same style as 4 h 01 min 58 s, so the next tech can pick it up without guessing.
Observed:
7 h 13 min 25 s
